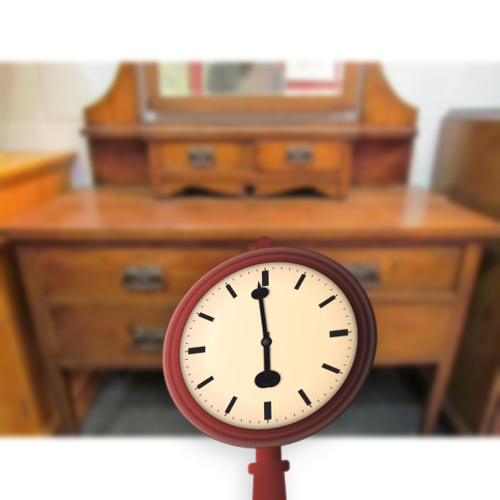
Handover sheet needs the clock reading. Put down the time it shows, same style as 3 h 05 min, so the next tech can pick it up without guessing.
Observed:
5 h 59 min
